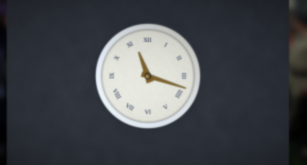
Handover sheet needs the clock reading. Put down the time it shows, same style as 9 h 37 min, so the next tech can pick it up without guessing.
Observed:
11 h 18 min
